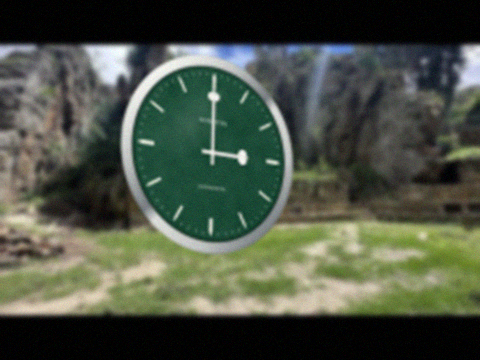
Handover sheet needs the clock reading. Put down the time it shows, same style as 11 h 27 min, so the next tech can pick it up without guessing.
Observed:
3 h 00 min
